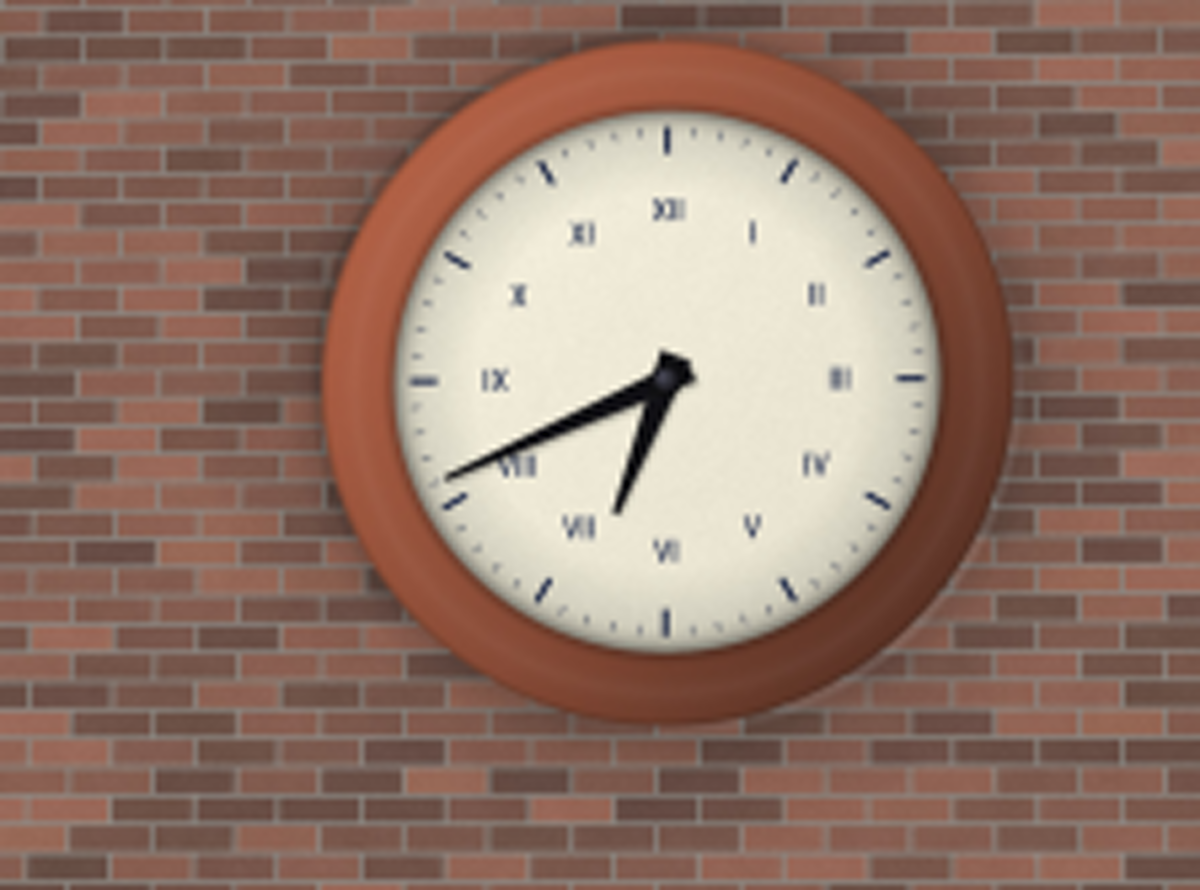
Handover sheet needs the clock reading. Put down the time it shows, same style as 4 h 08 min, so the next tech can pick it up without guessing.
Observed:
6 h 41 min
